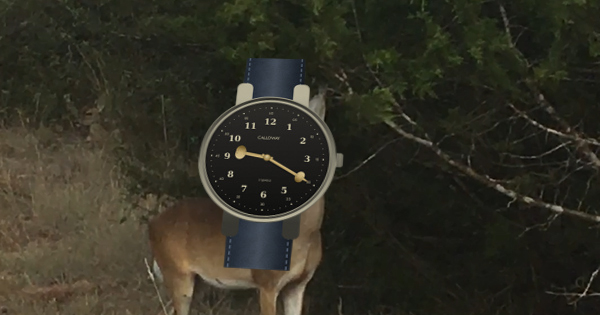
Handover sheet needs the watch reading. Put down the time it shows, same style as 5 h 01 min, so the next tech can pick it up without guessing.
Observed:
9 h 20 min
